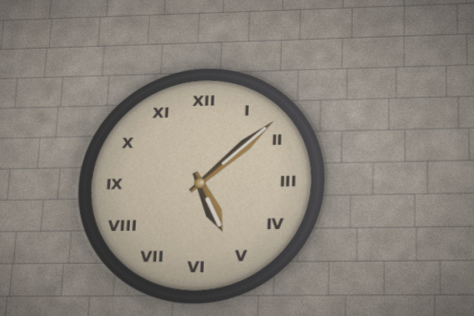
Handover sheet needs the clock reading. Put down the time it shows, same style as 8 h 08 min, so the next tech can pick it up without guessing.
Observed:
5 h 08 min
